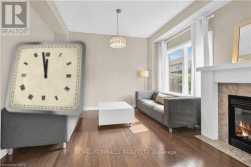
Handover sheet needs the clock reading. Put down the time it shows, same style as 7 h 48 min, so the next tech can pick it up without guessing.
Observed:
11 h 58 min
